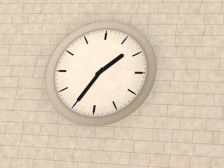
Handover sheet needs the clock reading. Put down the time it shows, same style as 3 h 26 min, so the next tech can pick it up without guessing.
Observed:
1 h 35 min
